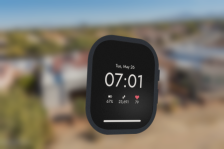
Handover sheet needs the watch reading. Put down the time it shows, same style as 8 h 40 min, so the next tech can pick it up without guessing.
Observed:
7 h 01 min
